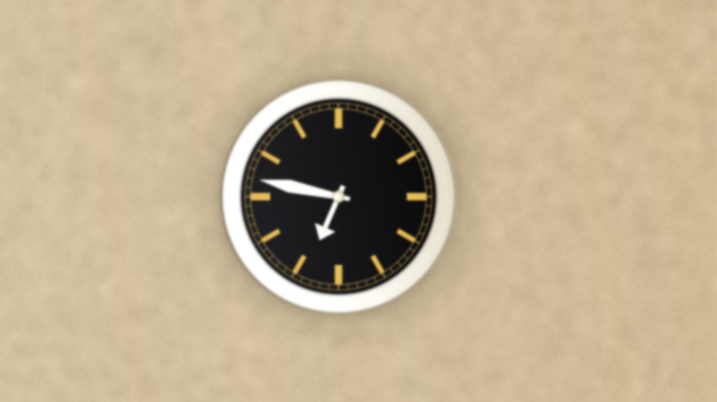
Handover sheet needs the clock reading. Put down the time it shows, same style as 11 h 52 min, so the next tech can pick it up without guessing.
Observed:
6 h 47 min
